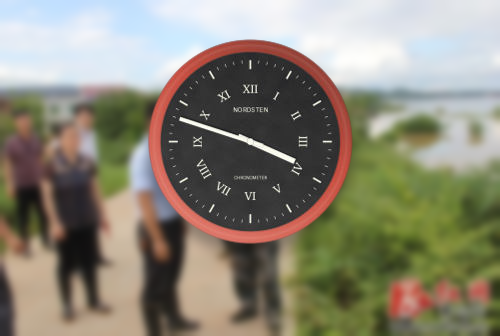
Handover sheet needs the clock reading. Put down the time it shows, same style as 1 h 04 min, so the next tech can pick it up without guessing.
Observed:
3 h 48 min
